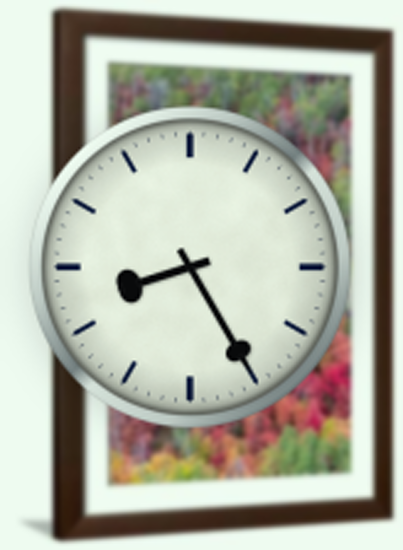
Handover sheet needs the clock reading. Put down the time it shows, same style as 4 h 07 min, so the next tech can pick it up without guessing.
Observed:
8 h 25 min
